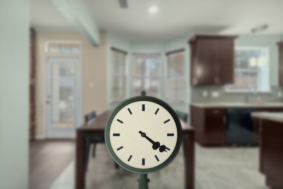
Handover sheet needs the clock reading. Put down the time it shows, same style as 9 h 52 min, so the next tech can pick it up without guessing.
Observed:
4 h 21 min
